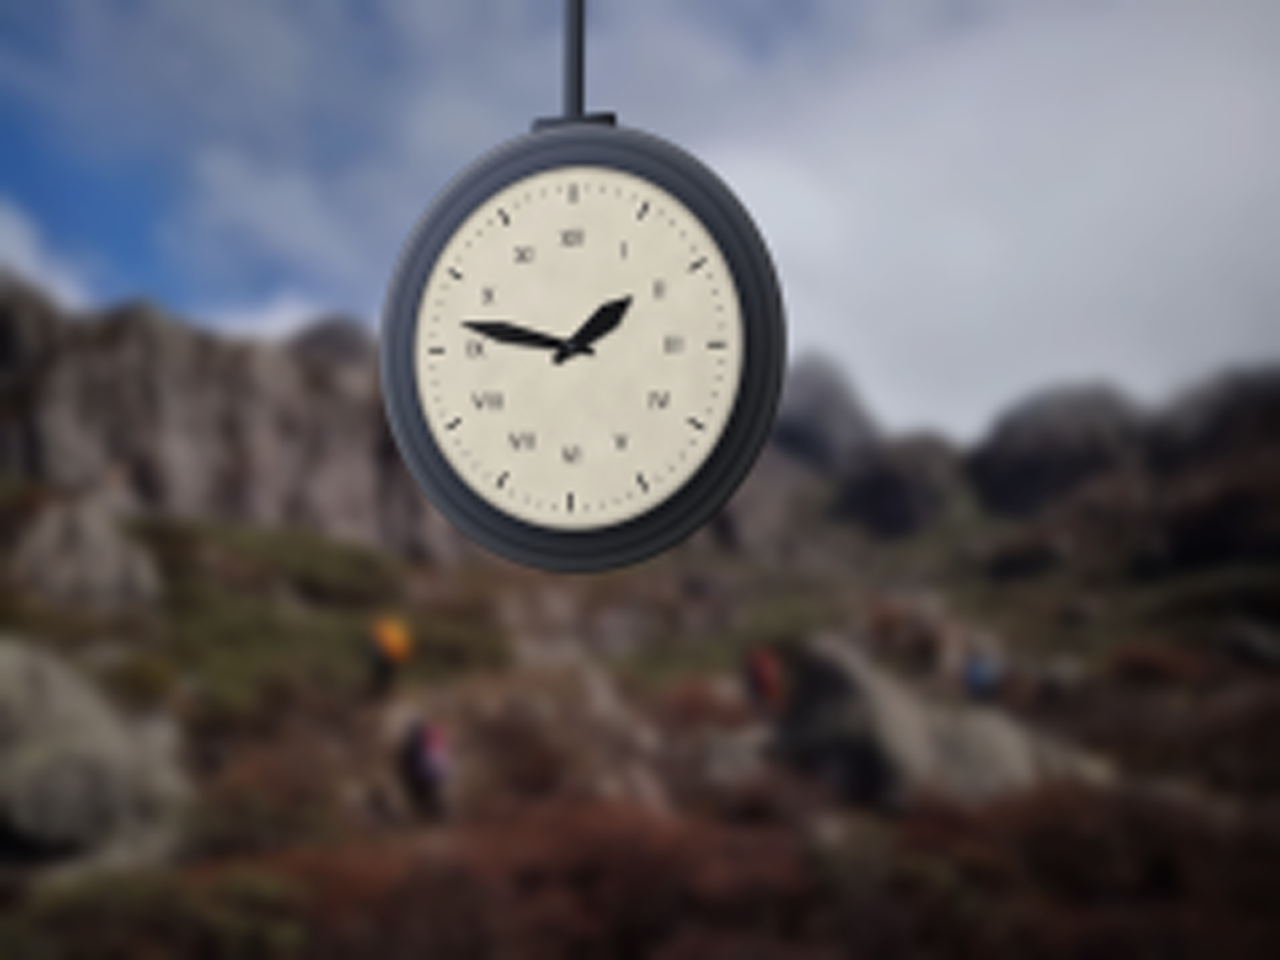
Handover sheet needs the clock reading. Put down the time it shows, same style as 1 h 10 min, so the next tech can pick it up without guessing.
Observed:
1 h 47 min
